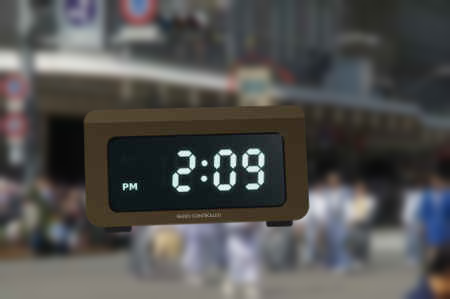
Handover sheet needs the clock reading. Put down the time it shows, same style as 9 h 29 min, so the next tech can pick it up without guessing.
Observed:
2 h 09 min
